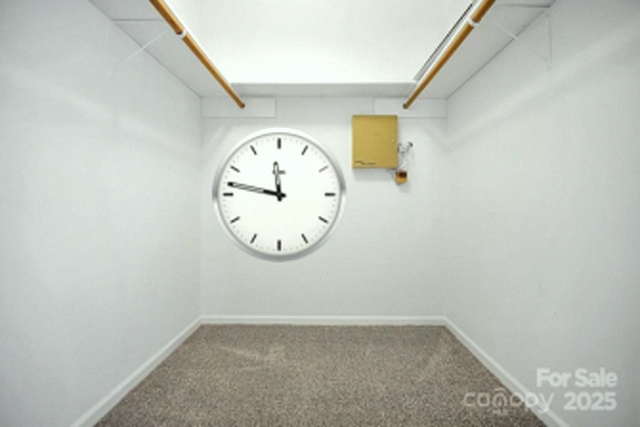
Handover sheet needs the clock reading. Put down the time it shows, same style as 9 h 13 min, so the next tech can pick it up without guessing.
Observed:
11 h 47 min
